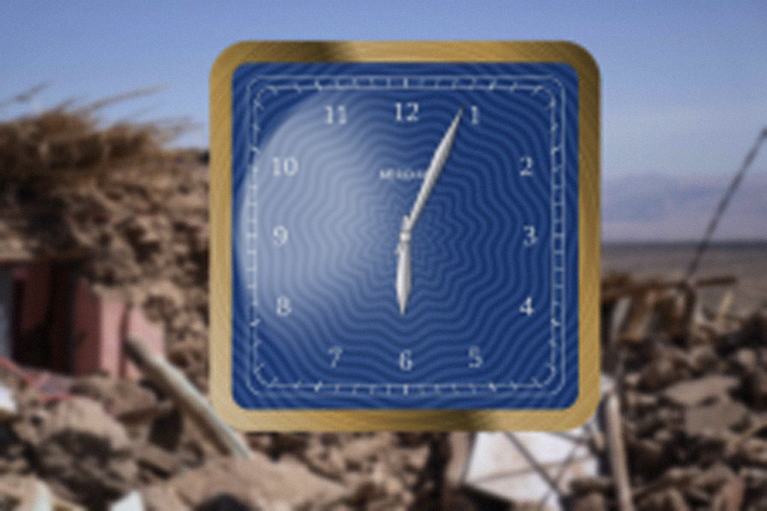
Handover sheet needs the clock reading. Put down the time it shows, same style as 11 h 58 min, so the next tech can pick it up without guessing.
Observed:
6 h 04 min
